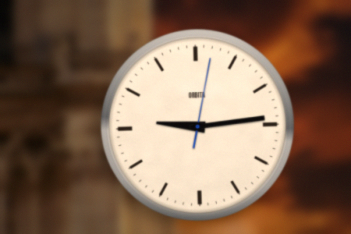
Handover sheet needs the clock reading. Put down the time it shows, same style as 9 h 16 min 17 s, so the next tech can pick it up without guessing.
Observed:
9 h 14 min 02 s
